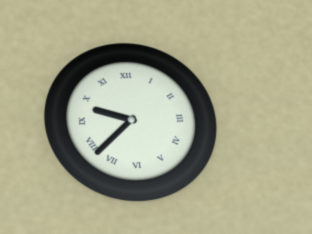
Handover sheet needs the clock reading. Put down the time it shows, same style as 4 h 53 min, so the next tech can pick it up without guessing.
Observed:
9 h 38 min
